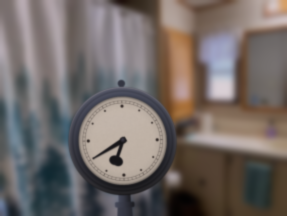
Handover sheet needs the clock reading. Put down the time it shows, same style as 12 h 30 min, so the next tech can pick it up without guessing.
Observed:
6 h 40 min
